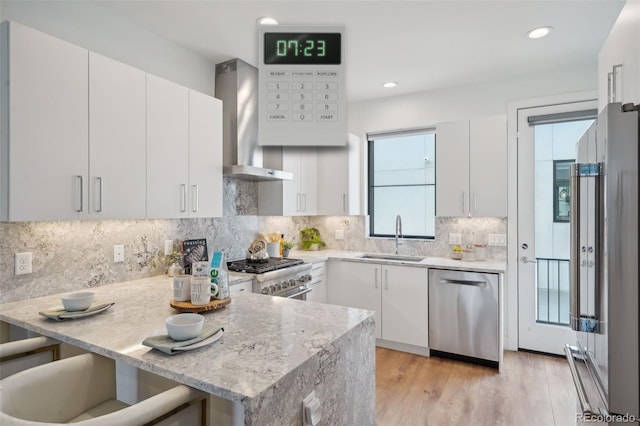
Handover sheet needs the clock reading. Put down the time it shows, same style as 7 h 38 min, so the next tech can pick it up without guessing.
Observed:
7 h 23 min
